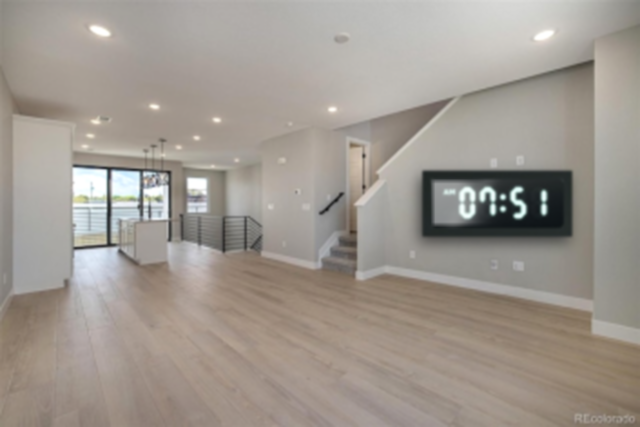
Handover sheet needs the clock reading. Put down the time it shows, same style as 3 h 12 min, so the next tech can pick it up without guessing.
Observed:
7 h 51 min
